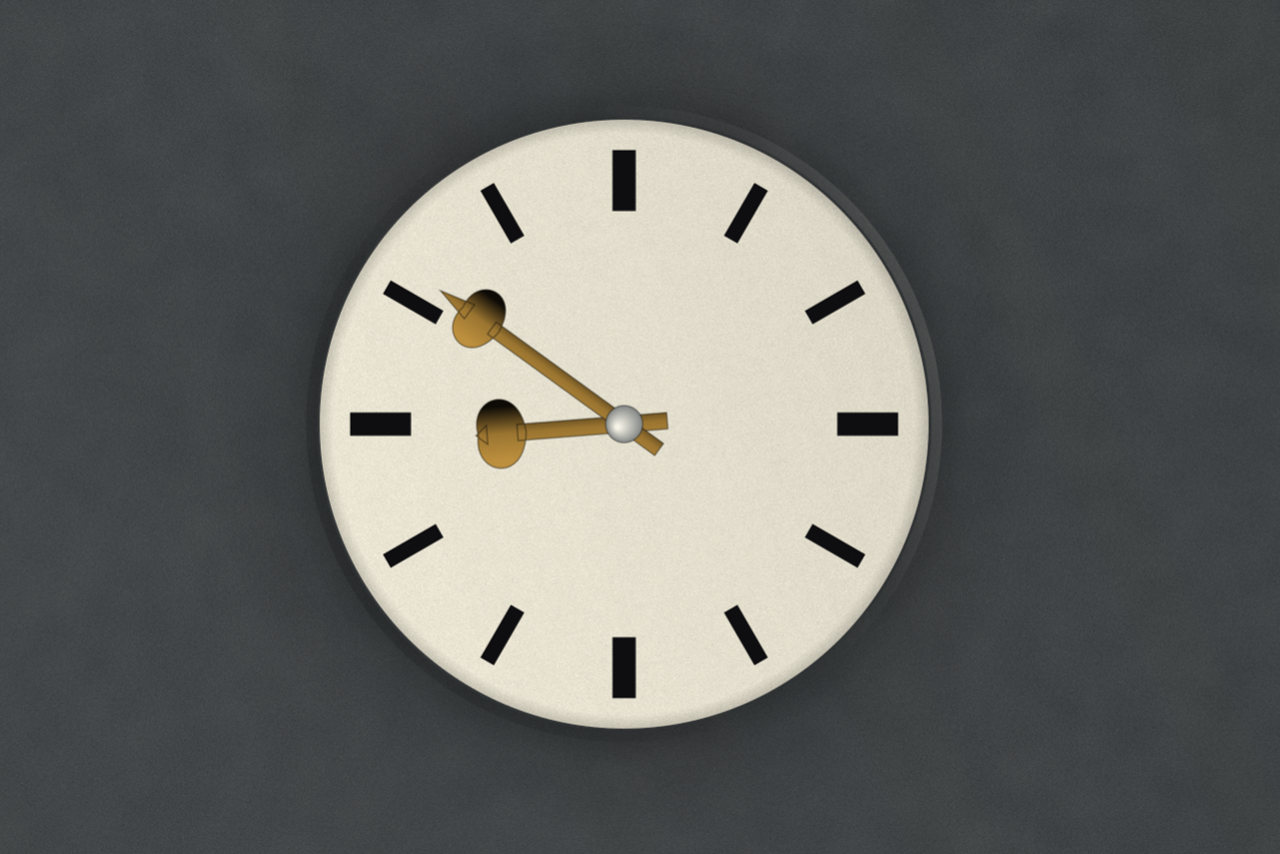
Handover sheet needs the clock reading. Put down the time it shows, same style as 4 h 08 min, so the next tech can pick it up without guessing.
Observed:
8 h 51 min
